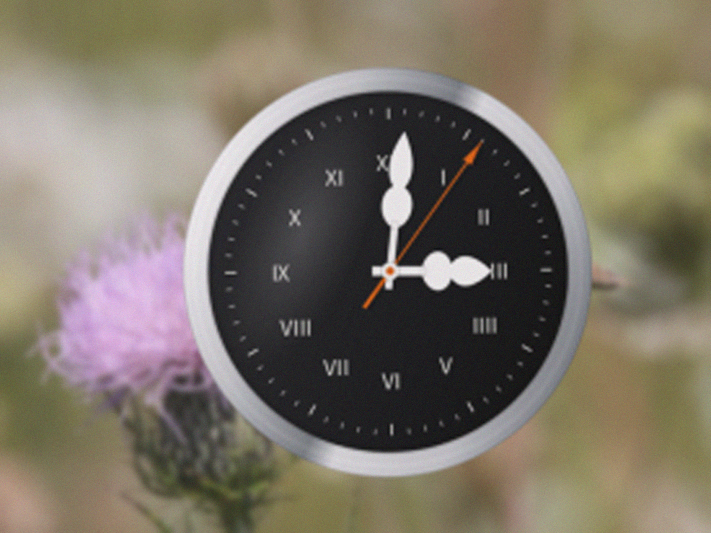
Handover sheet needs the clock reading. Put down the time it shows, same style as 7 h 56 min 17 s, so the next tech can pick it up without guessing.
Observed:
3 h 01 min 06 s
